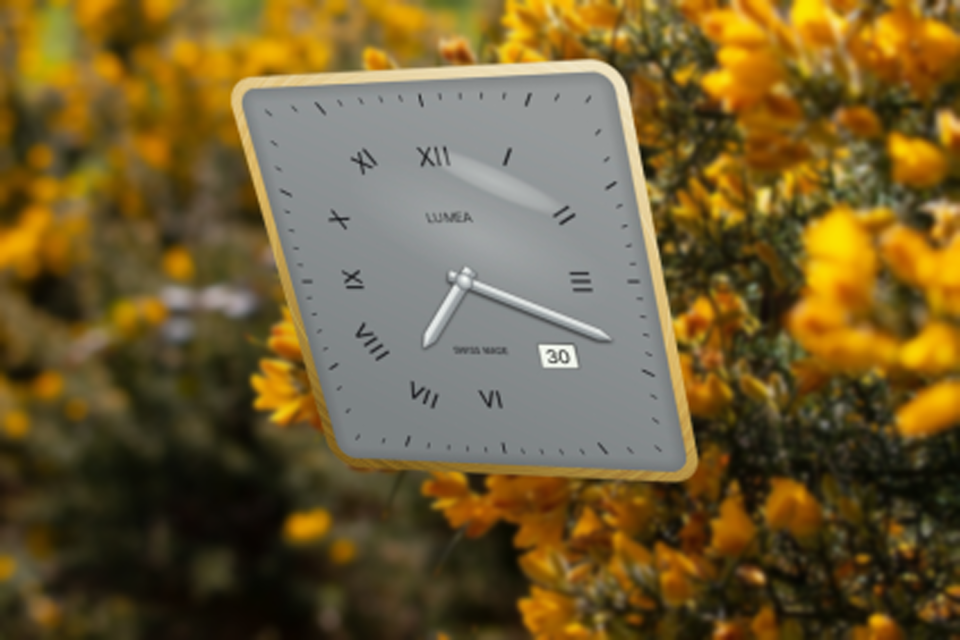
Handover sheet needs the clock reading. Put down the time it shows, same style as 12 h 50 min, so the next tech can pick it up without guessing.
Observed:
7 h 19 min
